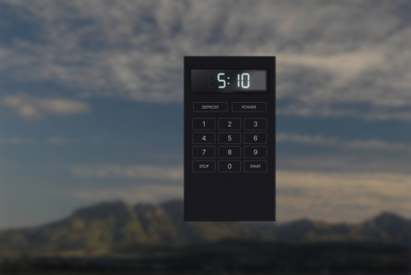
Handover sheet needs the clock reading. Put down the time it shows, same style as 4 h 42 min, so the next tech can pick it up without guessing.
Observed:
5 h 10 min
